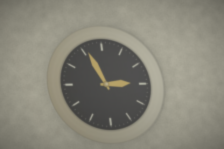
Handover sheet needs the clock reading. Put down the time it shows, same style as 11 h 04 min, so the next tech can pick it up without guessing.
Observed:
2 h 56 min
